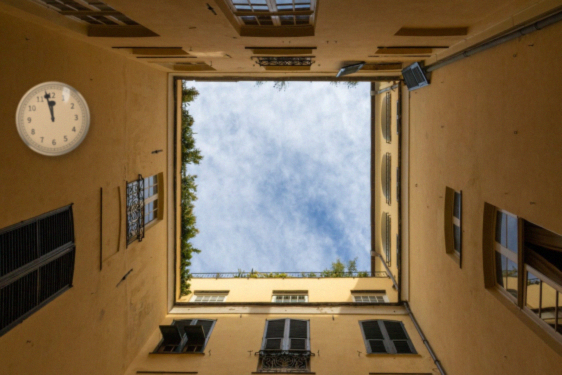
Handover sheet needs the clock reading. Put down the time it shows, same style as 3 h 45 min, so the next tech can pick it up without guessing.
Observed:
11 h 58 min
